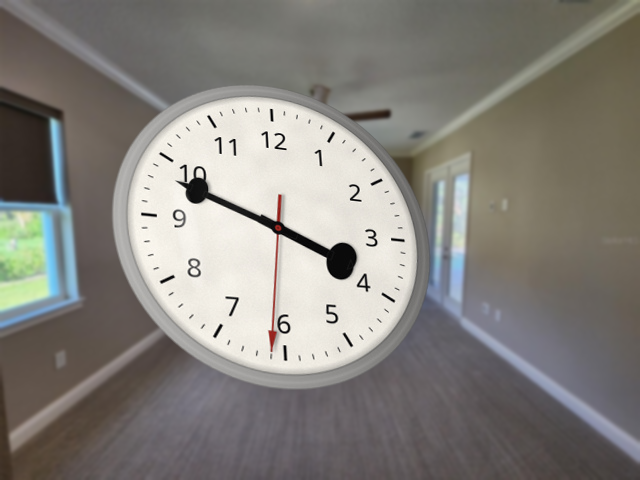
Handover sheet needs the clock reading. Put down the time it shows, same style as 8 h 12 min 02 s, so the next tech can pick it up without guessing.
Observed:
3 h 48 min 31 s
